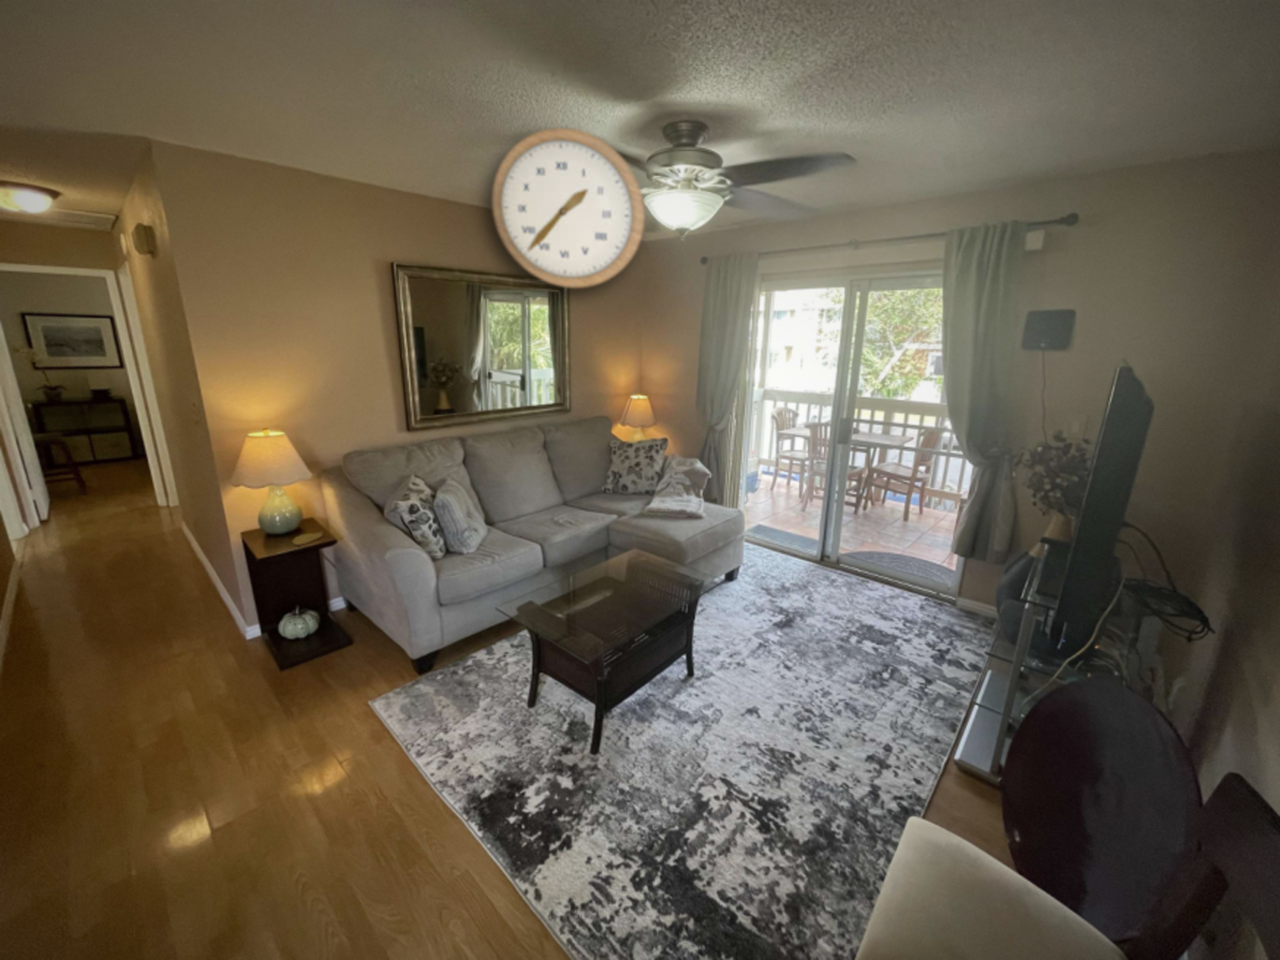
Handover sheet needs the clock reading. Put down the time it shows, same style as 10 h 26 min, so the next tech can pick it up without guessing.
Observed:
1 h 37 min
